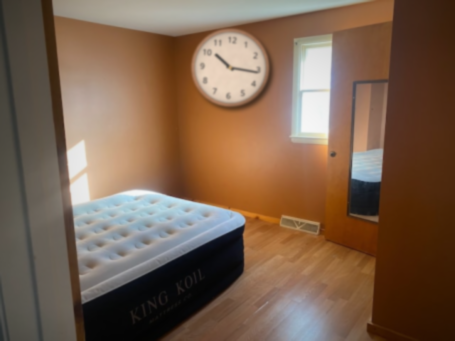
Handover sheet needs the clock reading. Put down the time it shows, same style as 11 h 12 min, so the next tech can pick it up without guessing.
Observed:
10 h 16 min
